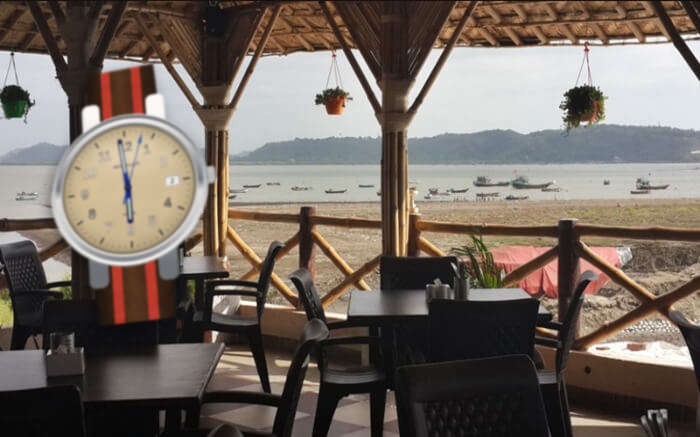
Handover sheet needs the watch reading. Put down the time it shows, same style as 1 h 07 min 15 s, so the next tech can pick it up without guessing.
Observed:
5 h 59 min 03 s
